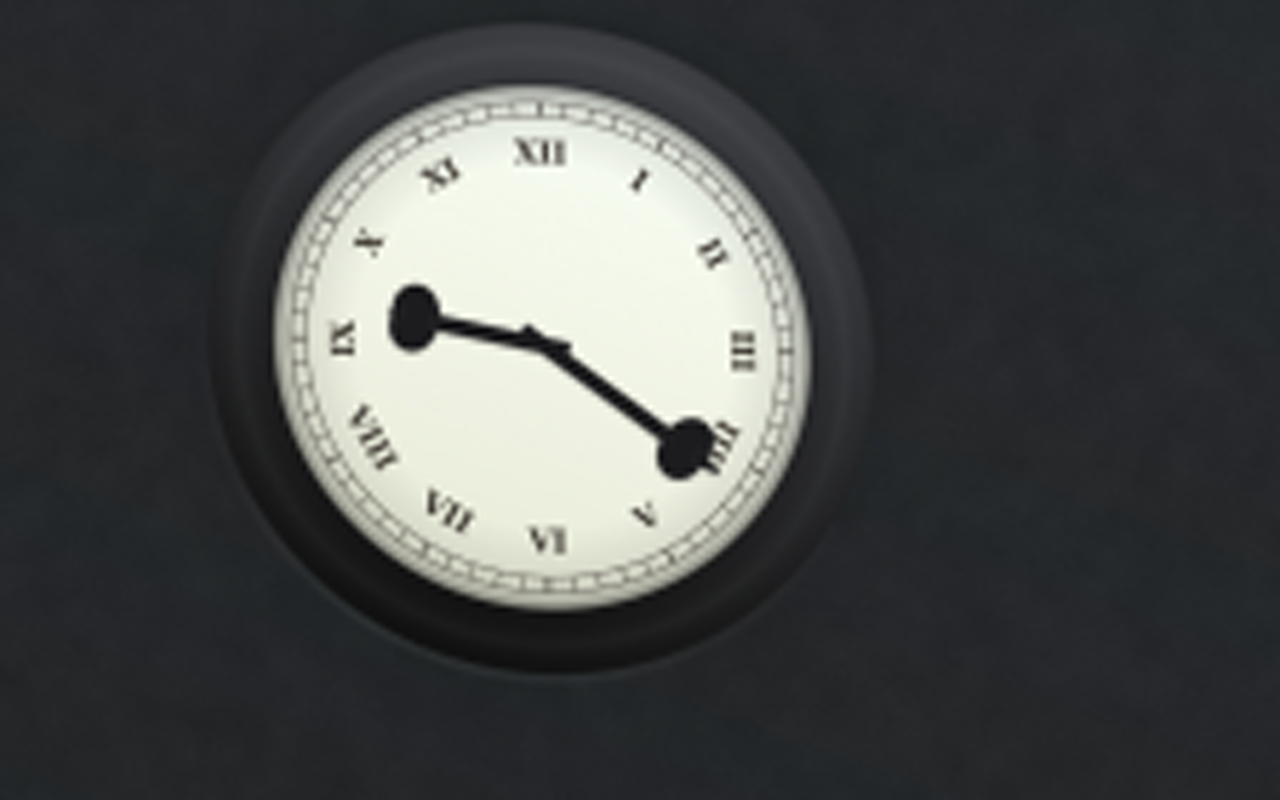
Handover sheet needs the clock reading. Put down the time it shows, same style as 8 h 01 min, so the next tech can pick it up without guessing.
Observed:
9 h 21 min
